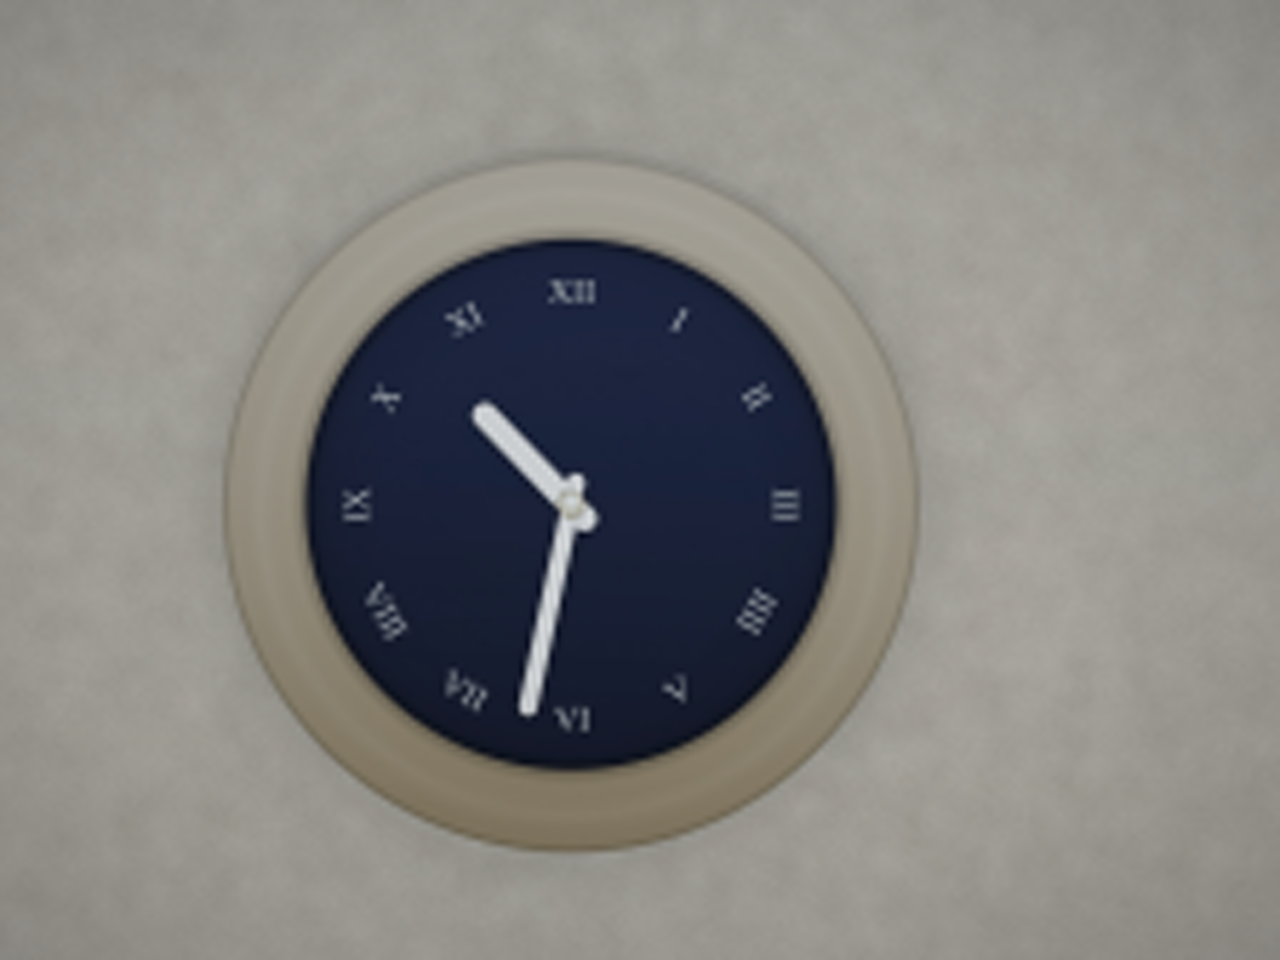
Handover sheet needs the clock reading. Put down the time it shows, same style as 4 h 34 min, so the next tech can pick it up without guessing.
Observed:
10 h 32 min
